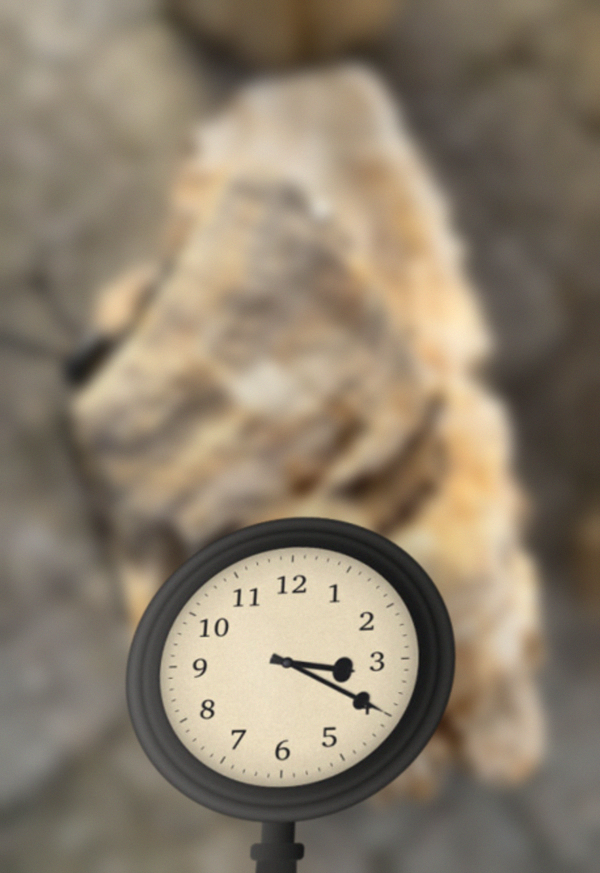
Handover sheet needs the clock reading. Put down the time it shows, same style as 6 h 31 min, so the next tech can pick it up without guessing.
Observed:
3 h 20 min
